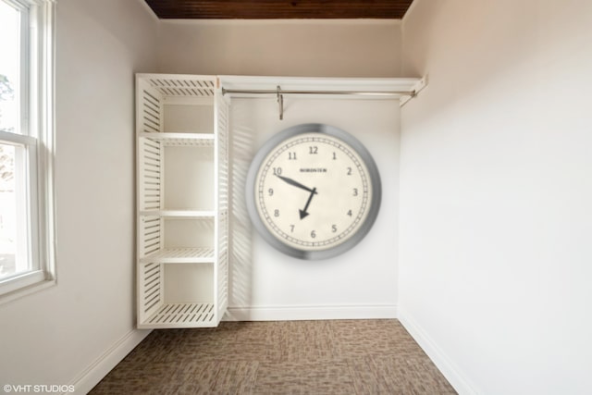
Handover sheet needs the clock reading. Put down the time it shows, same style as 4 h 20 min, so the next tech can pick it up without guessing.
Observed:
6 h 49 min
